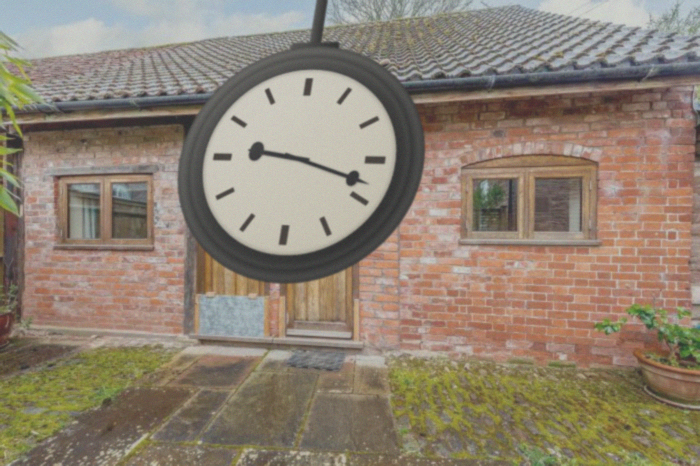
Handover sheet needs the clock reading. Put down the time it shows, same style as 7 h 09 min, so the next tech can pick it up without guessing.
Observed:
9 h 18 min
